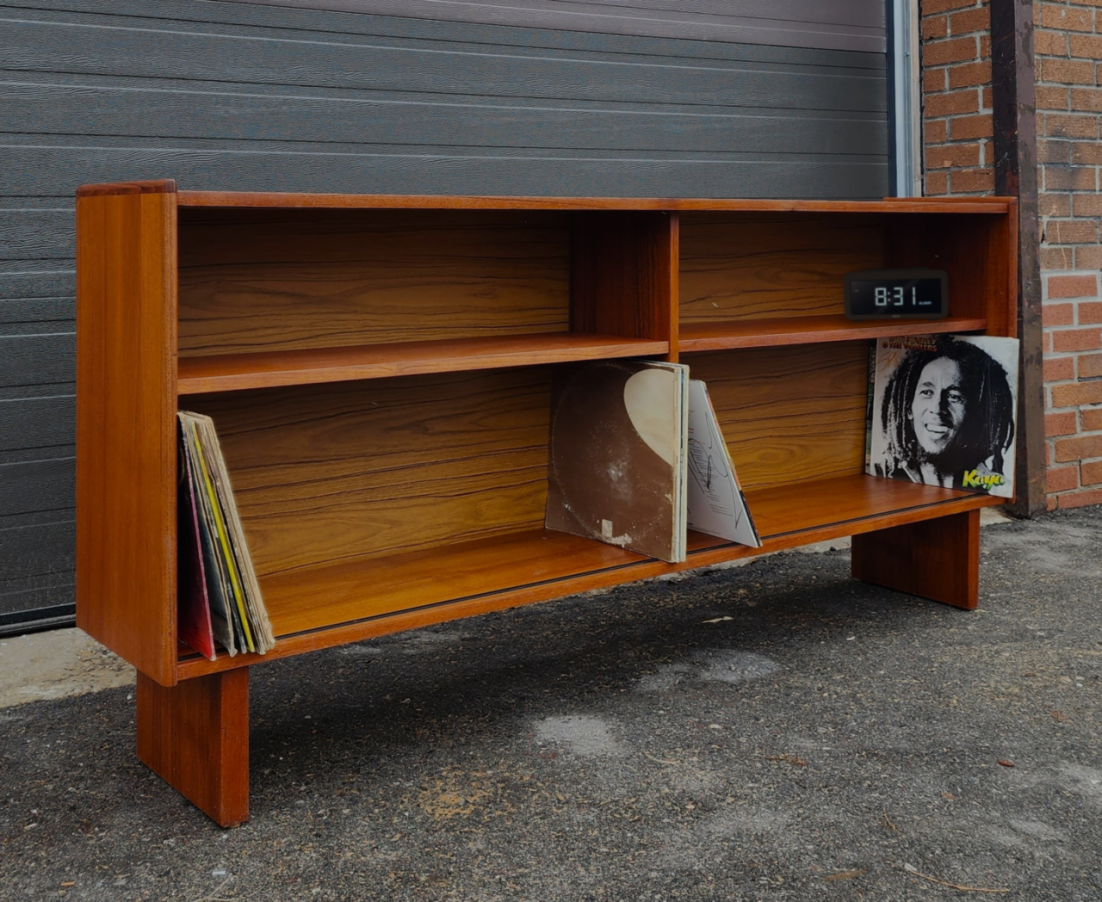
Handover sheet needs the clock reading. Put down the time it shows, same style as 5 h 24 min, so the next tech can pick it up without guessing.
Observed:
8 h 31 min
